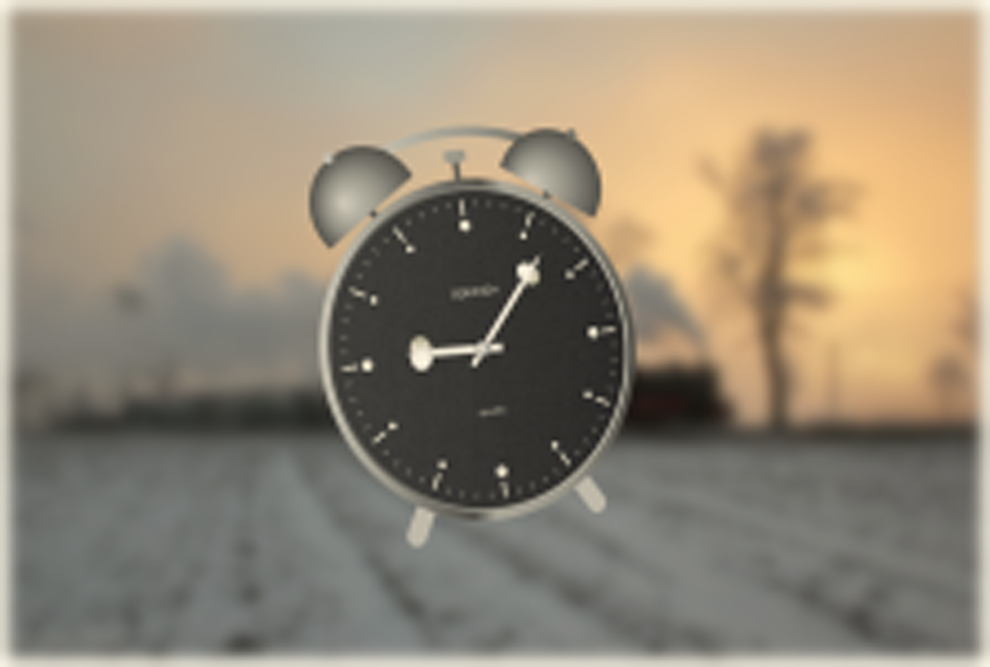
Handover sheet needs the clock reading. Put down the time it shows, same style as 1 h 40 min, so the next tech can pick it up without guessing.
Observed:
9 h 07 min
